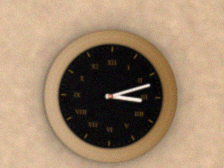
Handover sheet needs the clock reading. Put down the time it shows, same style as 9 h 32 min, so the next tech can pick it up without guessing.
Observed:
3 h 12 min
